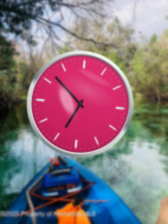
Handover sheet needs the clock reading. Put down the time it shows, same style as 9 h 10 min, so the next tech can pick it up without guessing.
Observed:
6 h 52 min
